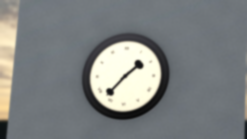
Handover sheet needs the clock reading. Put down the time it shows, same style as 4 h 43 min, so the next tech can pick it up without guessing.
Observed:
1 h 37 min
